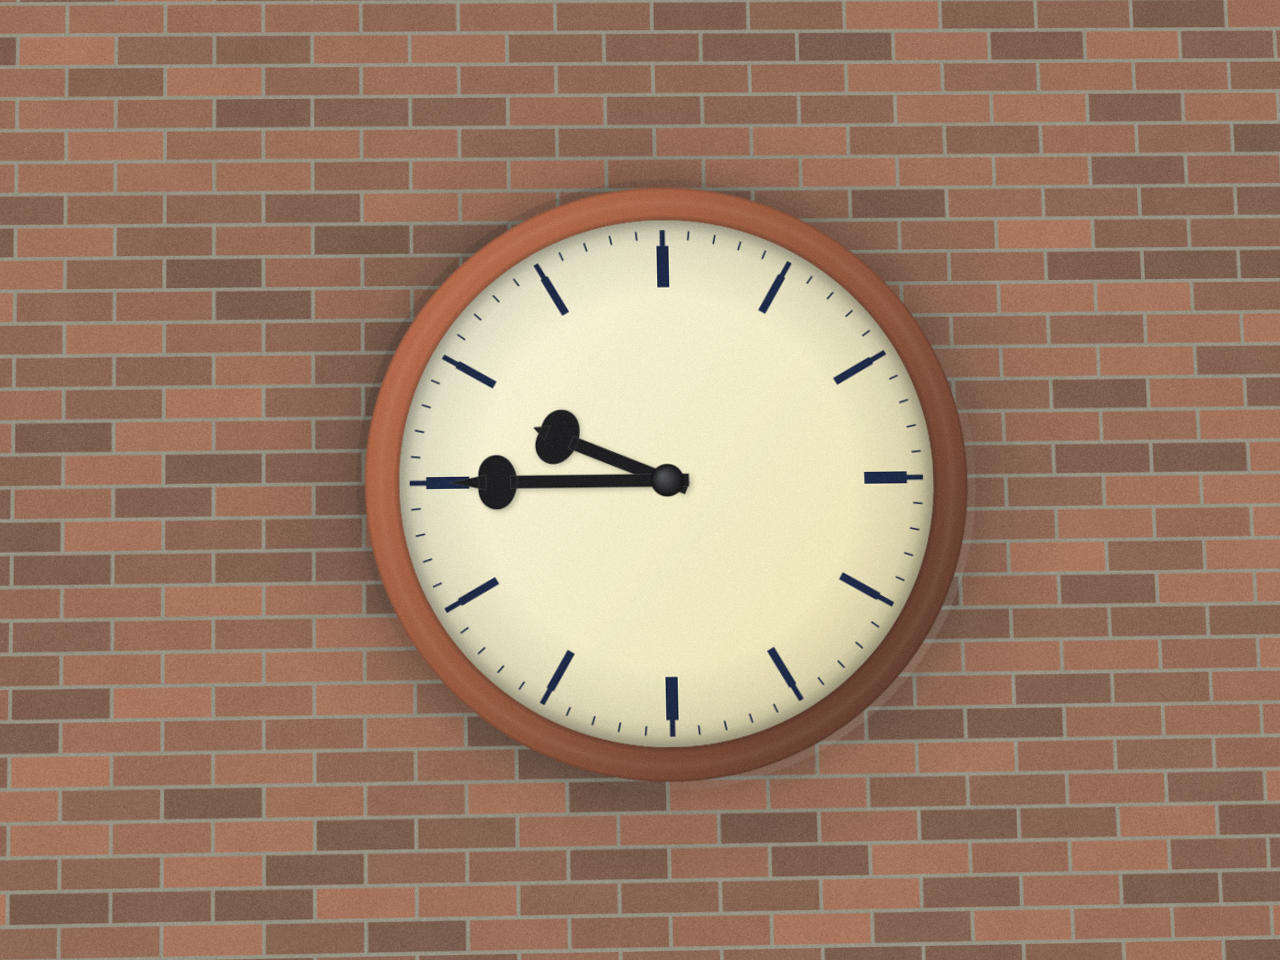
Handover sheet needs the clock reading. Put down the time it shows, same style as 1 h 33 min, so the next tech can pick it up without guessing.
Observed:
9 h 45 min
